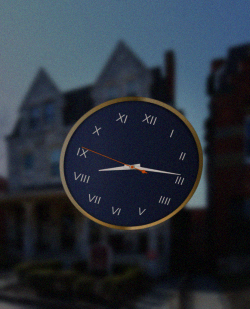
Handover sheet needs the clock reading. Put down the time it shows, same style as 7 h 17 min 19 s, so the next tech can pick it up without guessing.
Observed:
8 h 13 min 46 s
